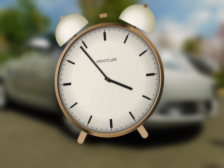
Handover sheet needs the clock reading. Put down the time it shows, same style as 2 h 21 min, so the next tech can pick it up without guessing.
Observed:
3 h 54 min
